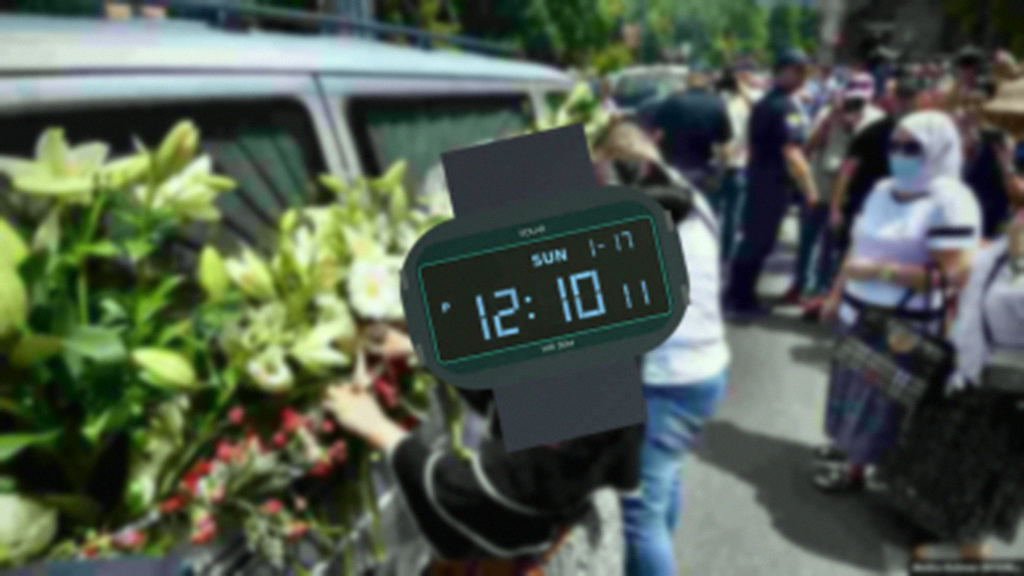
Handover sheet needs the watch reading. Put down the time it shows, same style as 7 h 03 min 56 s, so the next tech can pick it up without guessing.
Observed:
12 h 10 min 11 s
